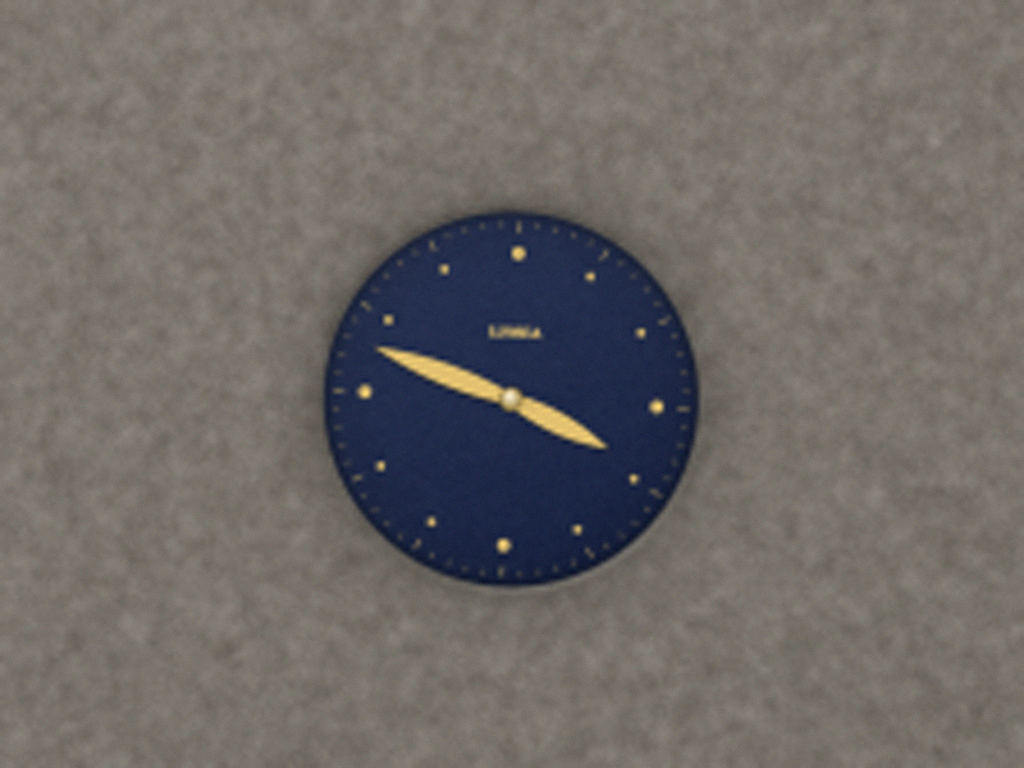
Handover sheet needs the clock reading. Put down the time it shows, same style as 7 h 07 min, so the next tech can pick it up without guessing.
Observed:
3 h 48 min
